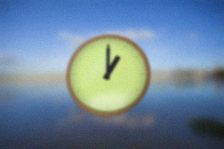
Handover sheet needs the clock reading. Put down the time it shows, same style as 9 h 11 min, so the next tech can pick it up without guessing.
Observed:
1 h 00 min
